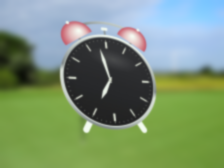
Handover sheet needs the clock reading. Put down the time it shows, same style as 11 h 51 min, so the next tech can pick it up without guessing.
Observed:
6 h 58 min
